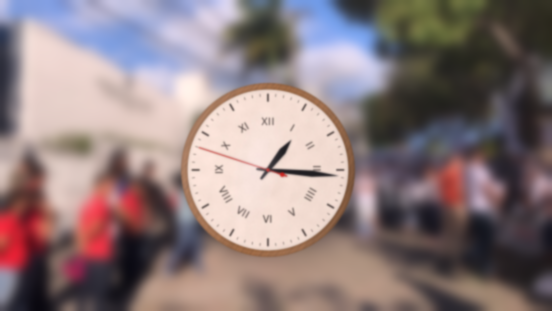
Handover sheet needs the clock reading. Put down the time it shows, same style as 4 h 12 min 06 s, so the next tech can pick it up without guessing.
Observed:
1 h 15 min 48 s
